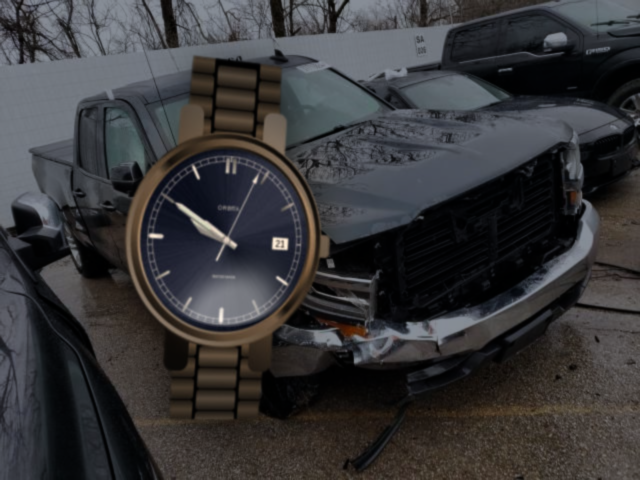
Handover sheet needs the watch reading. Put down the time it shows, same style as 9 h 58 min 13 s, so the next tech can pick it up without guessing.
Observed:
9 h 50 min 04 s
